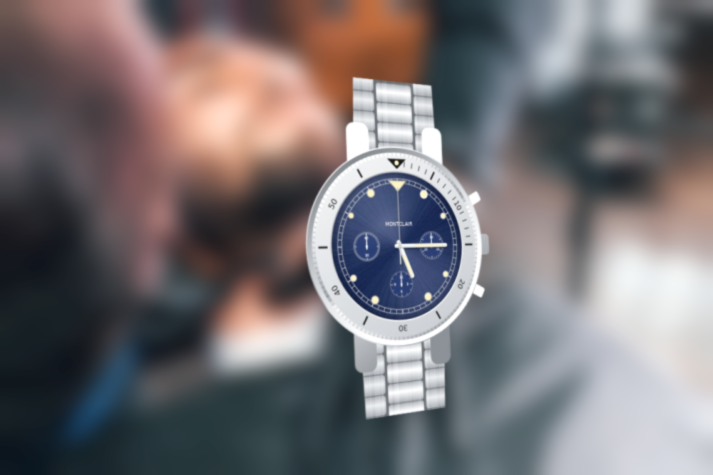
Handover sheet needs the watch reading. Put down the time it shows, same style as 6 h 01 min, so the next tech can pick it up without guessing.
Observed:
5 h 15 min
